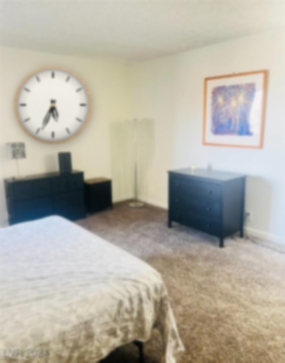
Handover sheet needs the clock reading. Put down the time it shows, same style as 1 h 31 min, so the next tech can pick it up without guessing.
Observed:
5 h 34 min
